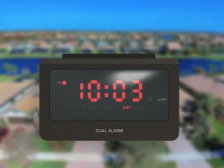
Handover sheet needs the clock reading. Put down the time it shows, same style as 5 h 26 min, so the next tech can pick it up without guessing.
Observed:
10 h 03 min
